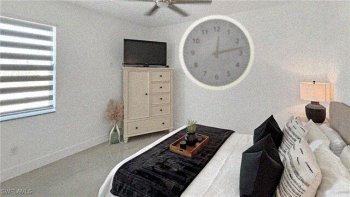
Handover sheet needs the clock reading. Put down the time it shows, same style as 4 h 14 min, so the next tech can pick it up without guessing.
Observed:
12 h 13 min
